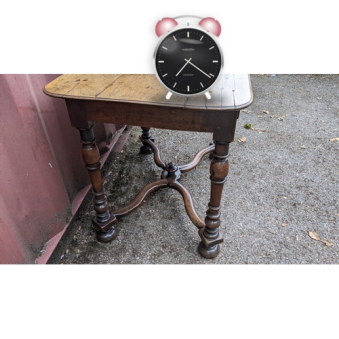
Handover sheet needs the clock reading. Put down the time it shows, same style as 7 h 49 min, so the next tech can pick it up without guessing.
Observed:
7 h 21 min
